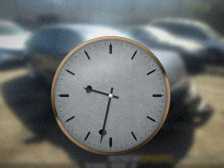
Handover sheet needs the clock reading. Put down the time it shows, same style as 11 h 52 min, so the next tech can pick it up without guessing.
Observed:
9 h 32 min
